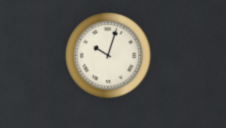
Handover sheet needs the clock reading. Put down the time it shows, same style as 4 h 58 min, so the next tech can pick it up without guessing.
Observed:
10 h 03 min
